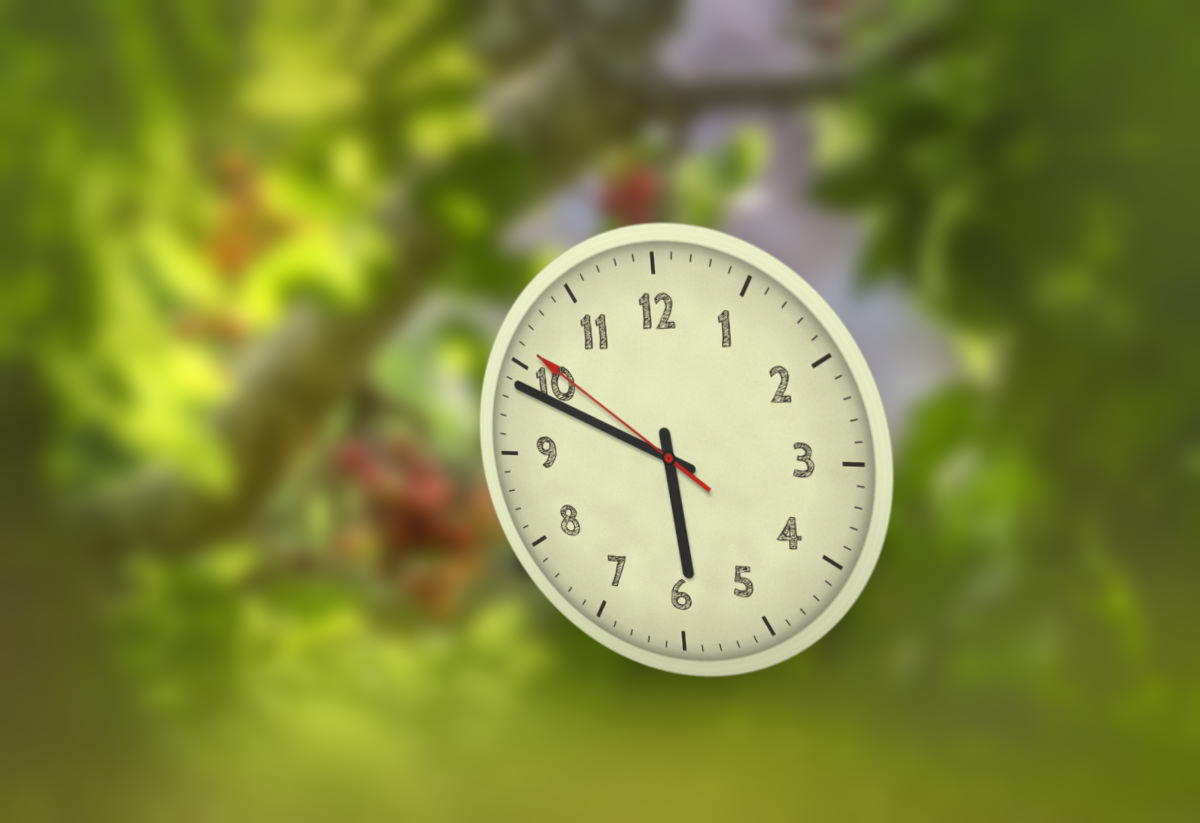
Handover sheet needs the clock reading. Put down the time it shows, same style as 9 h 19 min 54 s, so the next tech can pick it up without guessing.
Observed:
5 h 48 min 51 s
